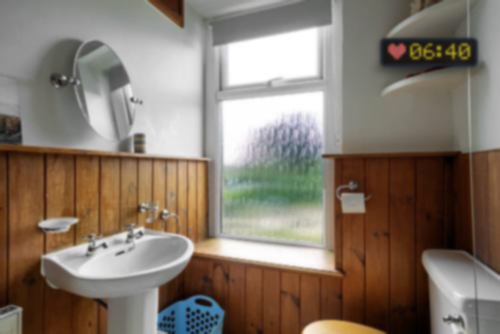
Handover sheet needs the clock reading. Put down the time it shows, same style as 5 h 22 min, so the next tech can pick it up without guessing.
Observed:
6 h 40 min
